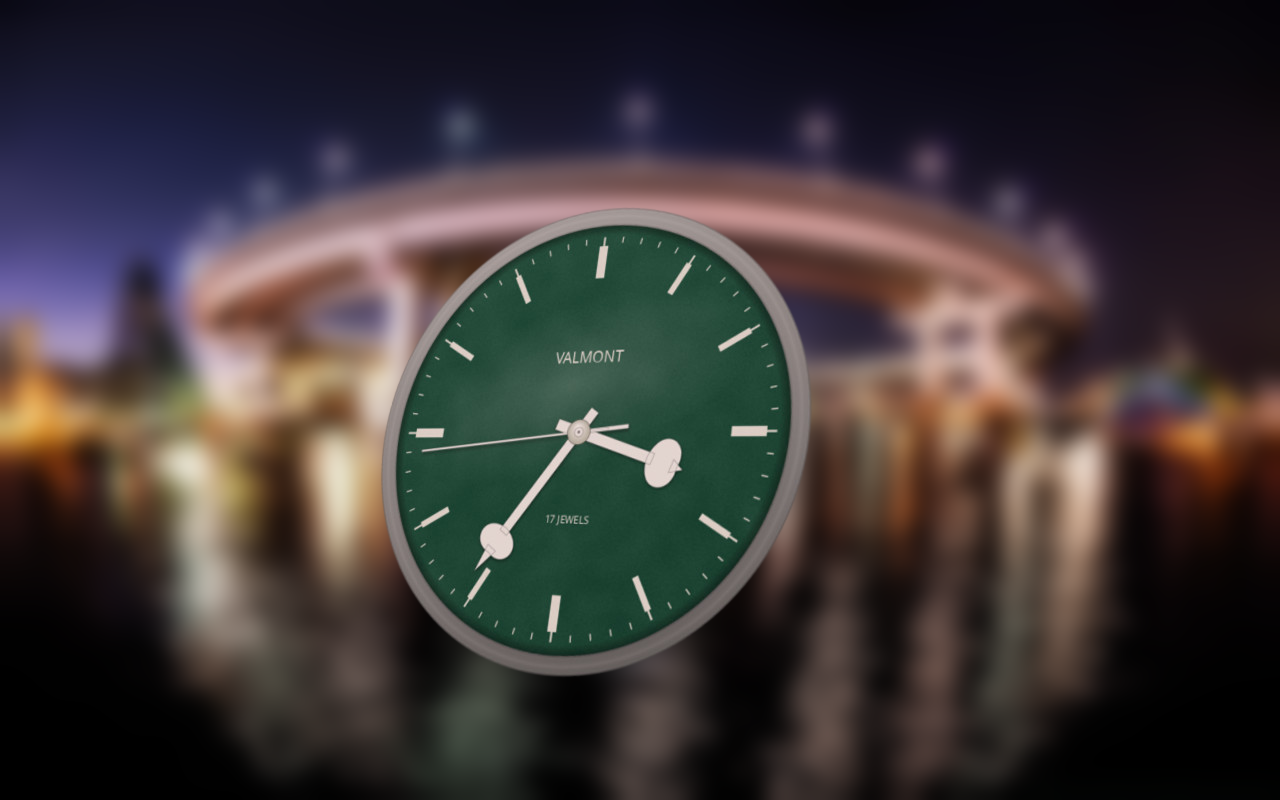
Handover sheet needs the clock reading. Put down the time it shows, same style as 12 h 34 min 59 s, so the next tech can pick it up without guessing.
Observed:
3 h 35 min 44 s
